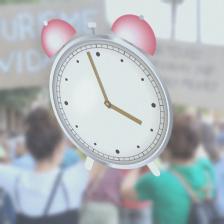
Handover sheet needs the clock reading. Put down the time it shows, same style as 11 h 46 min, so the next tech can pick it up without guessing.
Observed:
3 h 58 min
